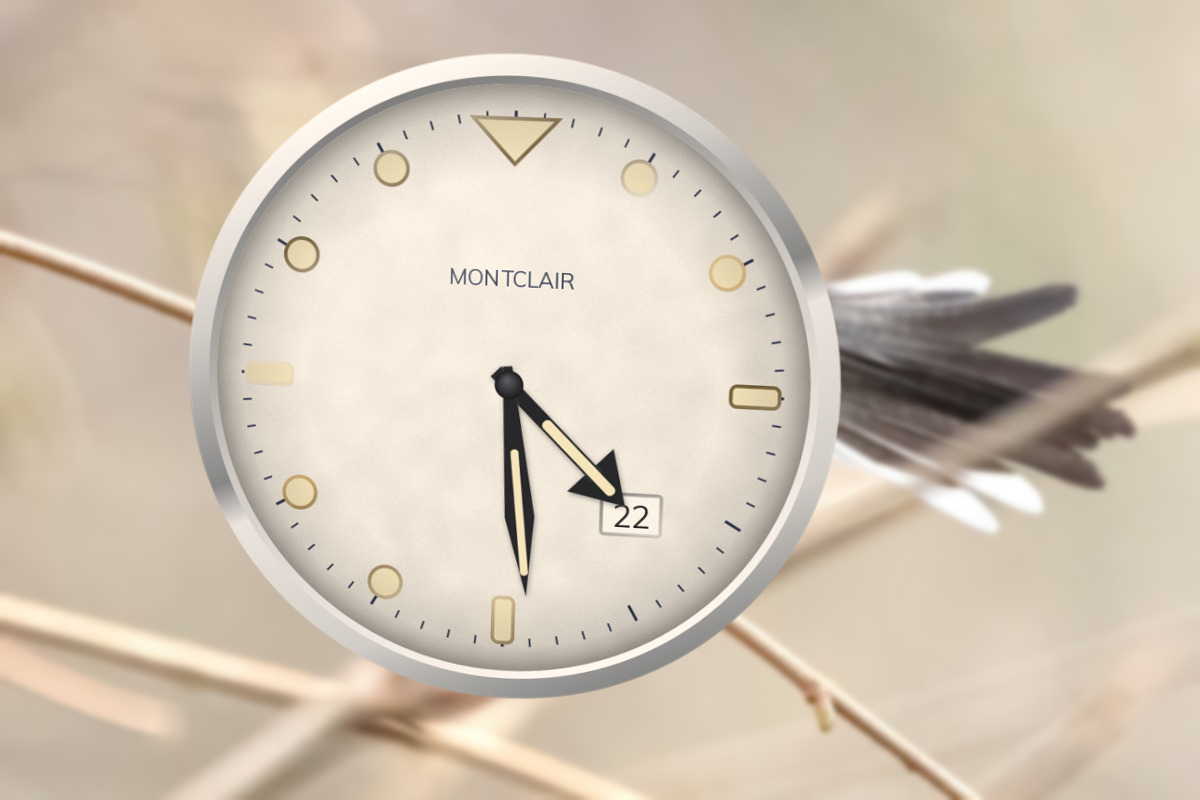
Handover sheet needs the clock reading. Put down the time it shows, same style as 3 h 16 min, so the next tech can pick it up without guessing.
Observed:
4 h 29 min
